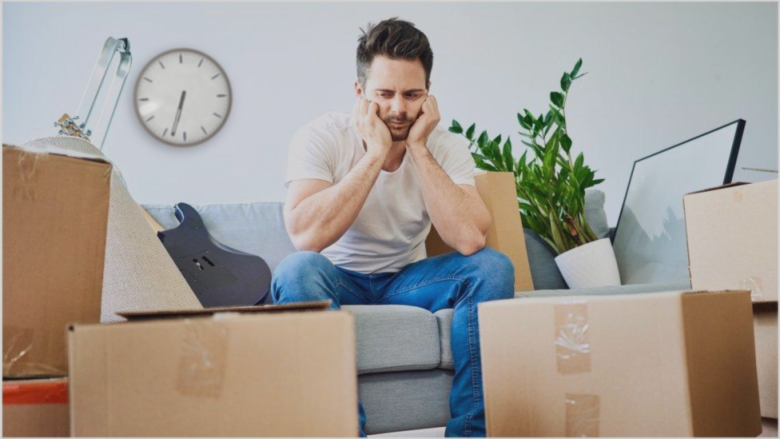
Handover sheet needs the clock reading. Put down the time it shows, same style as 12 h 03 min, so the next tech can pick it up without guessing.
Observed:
6 h 33 min
